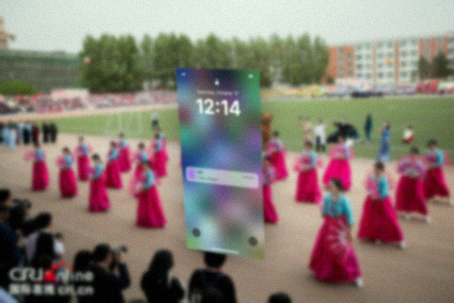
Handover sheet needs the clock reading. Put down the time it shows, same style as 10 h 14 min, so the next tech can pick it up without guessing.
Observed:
12 h 14 min
